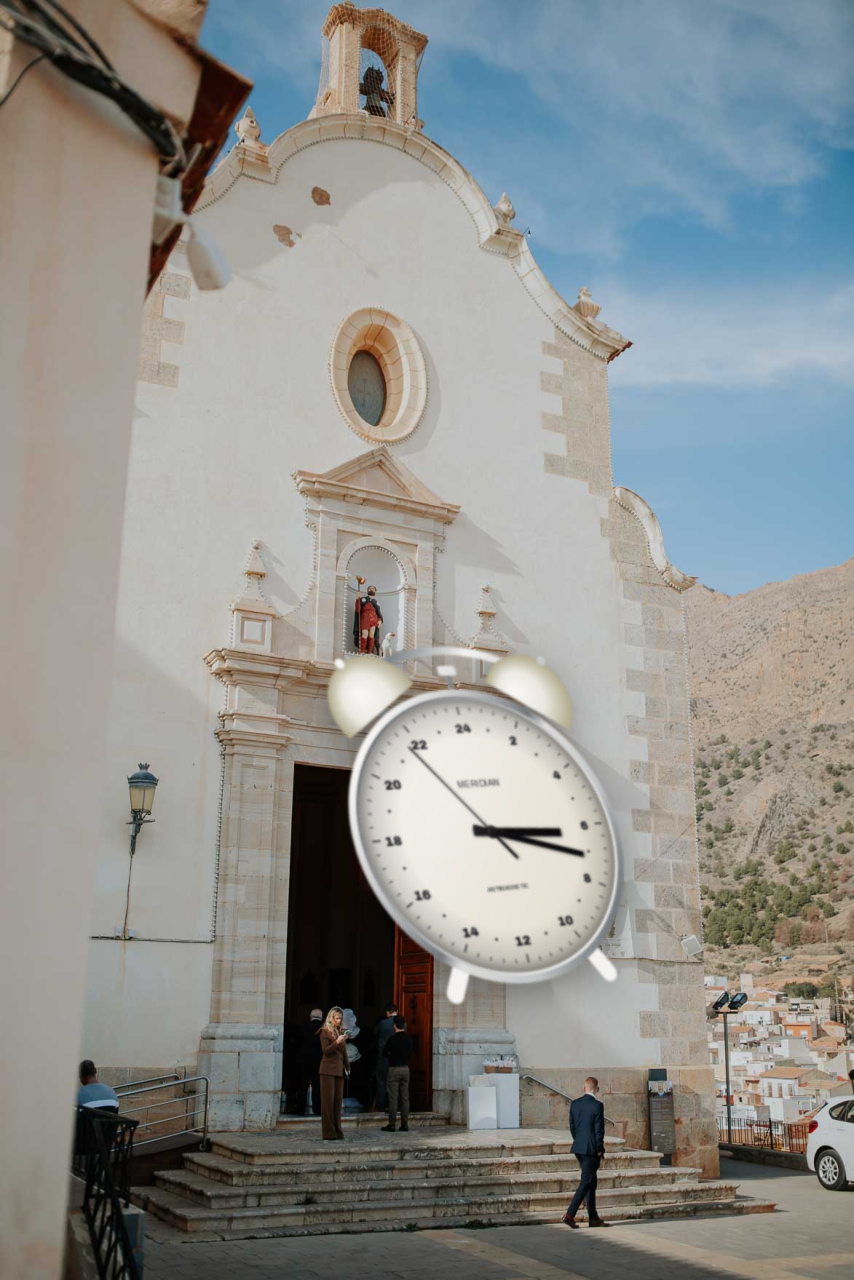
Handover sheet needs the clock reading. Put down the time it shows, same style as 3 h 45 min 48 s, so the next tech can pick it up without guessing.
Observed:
6 h 17 min 54 s
